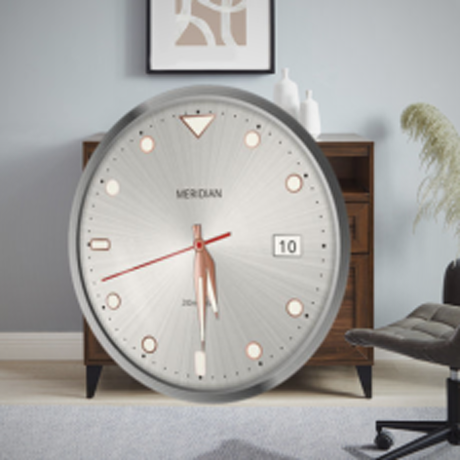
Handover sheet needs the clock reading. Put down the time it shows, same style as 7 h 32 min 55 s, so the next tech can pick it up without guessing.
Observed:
5 h 29 min 42 s
